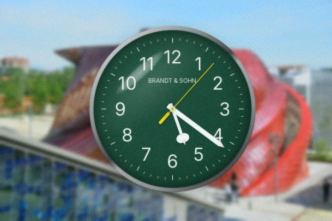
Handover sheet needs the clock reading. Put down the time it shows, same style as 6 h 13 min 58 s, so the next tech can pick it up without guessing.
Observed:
5 h 21 min 07 s
